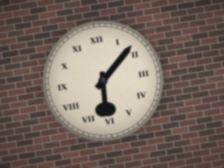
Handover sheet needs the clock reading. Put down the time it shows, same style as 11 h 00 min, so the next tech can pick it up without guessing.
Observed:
6 h 08 min
